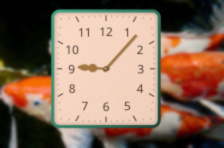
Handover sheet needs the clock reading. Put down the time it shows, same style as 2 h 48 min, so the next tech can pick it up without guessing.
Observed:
9 h 07 min
